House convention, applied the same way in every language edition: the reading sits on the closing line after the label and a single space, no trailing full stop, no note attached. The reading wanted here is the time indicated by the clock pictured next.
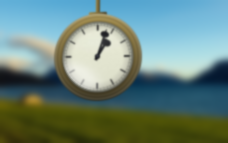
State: 1:03
